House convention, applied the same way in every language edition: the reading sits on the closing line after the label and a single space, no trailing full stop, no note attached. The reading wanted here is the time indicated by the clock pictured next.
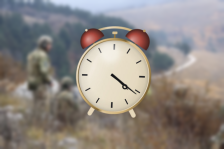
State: 4:21
